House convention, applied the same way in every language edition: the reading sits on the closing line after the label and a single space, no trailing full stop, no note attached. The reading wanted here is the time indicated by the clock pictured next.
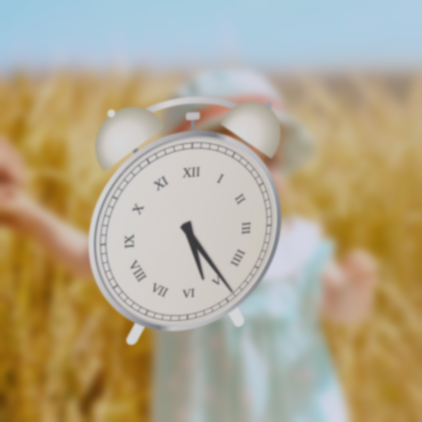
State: 5:24
